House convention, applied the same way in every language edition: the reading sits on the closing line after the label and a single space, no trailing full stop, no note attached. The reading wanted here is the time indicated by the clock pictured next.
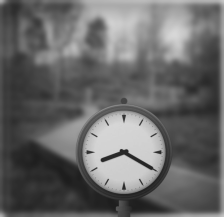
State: 8:20
